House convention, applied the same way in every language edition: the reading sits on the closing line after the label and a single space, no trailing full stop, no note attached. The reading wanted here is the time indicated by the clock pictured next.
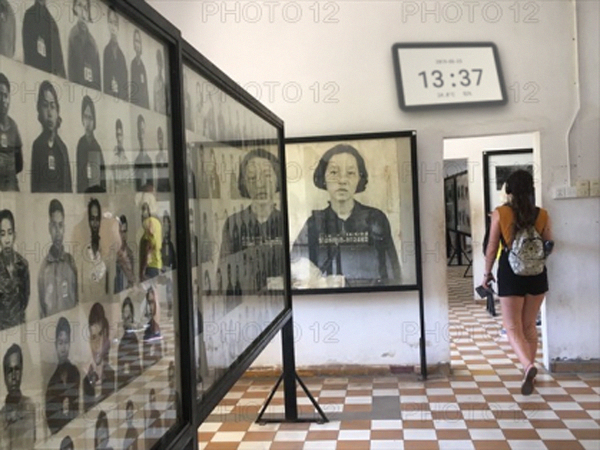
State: 13:37
